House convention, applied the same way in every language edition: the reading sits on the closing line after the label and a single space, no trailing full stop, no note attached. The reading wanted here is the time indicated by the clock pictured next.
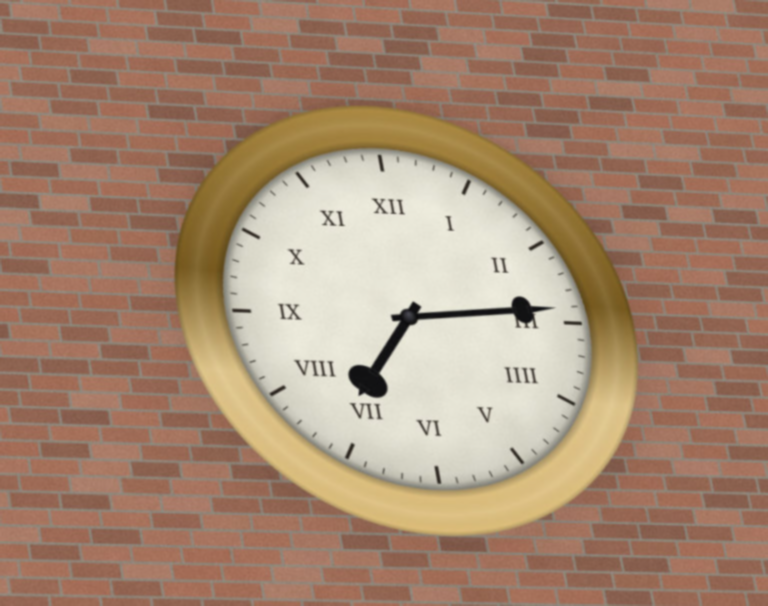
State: 7:14
